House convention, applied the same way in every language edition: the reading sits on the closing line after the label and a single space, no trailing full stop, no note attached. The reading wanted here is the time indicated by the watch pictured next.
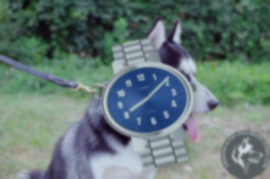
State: 8:09
